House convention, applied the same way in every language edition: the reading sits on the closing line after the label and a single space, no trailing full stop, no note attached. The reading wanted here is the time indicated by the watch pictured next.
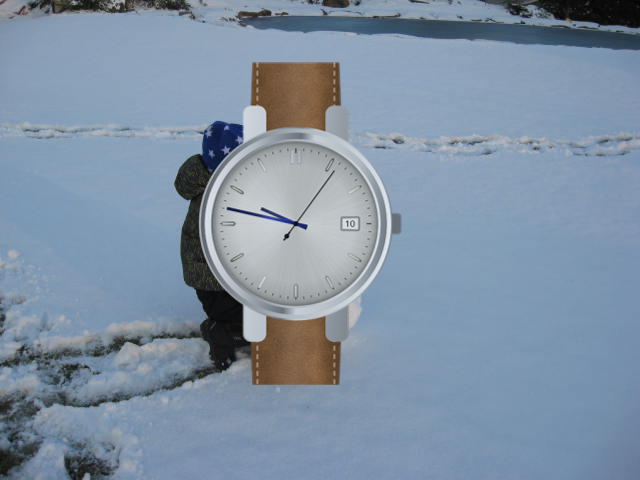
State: 9:47:06
